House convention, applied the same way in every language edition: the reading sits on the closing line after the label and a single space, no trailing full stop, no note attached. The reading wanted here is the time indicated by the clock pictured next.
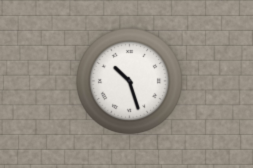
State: 10:27
